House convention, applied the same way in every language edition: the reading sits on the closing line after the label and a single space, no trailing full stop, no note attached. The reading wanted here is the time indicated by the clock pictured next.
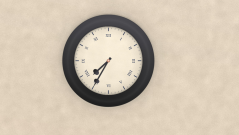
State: 7:35
